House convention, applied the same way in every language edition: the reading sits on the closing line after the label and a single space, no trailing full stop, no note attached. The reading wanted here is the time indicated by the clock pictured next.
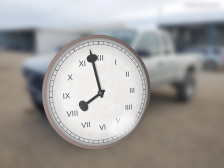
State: 7:58
